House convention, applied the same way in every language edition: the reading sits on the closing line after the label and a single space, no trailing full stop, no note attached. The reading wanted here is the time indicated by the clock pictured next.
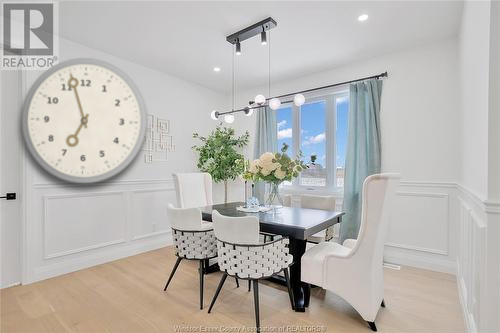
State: 6:57
